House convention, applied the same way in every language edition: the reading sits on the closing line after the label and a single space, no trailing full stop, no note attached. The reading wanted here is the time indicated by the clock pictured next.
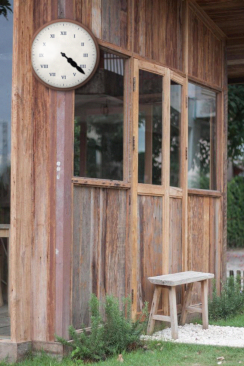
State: 4:22
